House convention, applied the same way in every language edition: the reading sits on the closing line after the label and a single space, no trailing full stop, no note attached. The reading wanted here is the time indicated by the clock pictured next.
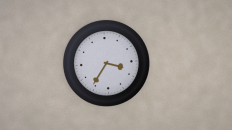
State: 3:36
